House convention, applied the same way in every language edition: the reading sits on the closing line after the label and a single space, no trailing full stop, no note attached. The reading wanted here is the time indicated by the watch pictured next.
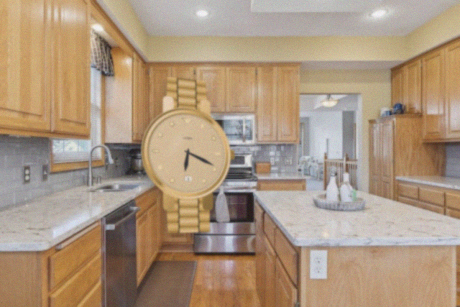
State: 6:19
